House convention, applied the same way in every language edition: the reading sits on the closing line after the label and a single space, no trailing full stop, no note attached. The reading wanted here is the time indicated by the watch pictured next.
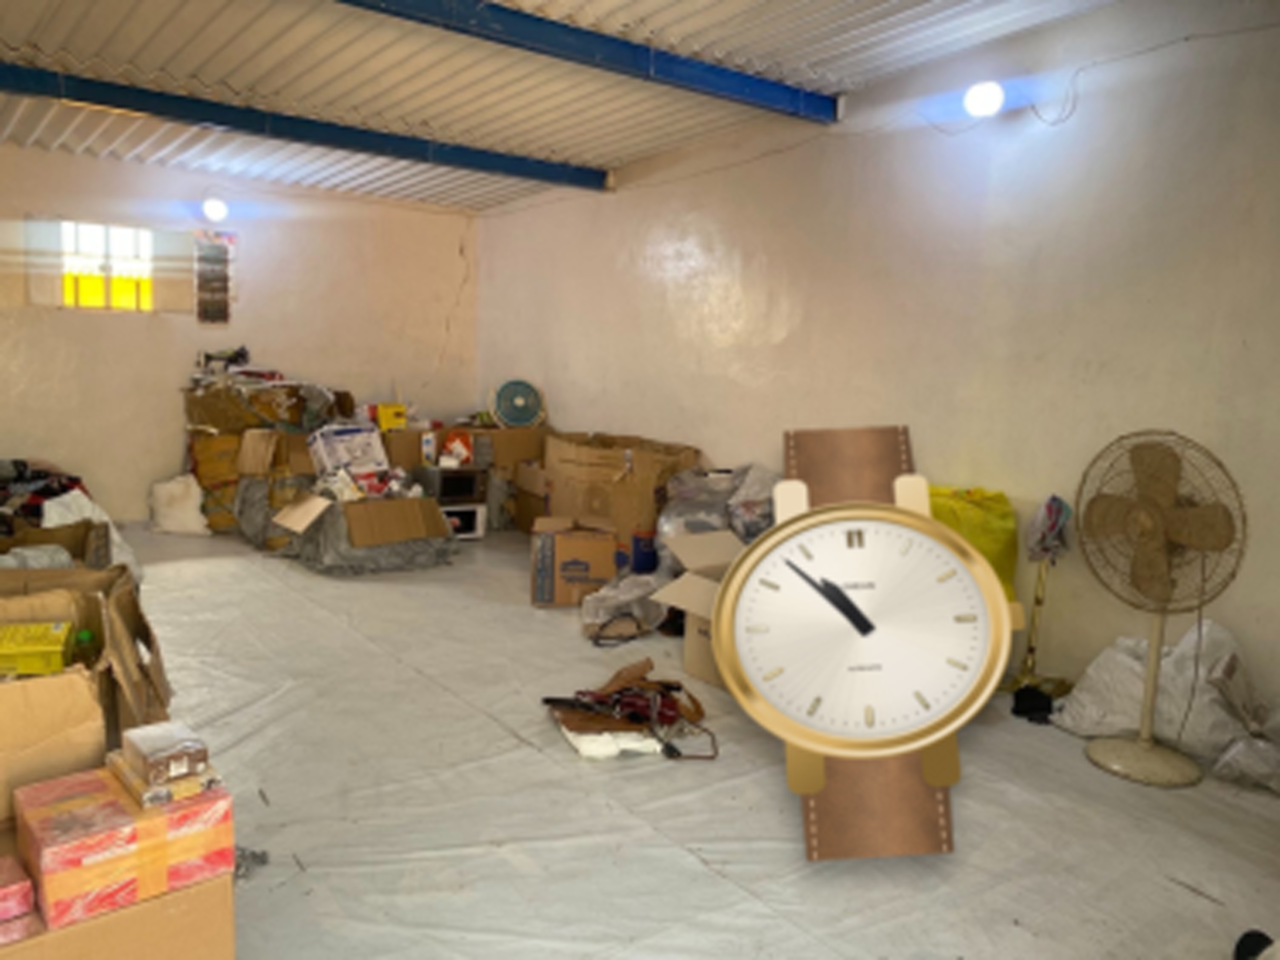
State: 10:53
